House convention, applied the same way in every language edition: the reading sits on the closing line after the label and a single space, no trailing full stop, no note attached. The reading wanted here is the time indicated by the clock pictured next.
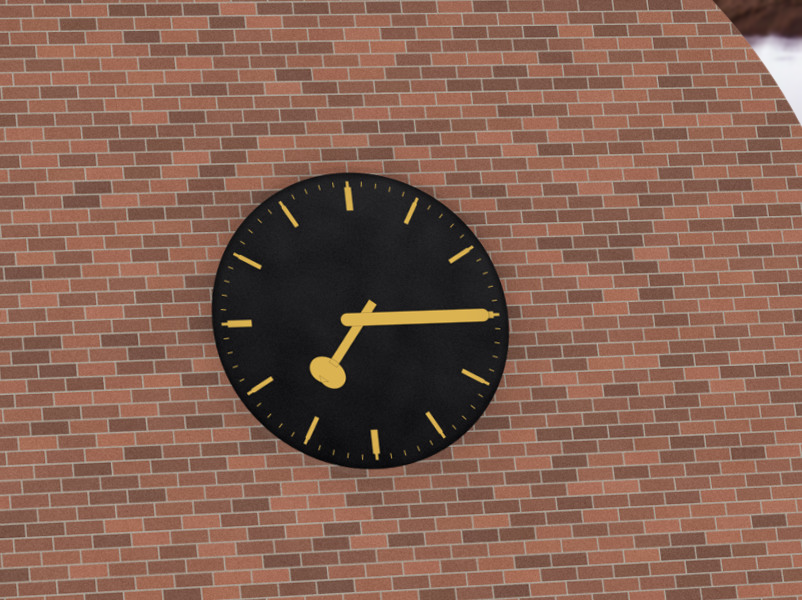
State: 7:15
